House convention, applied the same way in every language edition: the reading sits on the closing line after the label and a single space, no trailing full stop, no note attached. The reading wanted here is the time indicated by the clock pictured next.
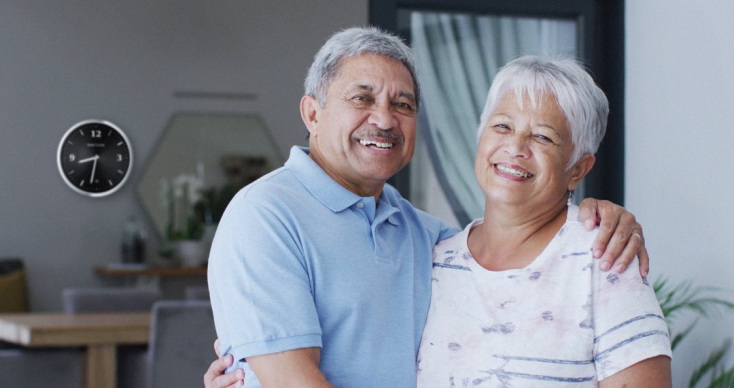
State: 8:32
